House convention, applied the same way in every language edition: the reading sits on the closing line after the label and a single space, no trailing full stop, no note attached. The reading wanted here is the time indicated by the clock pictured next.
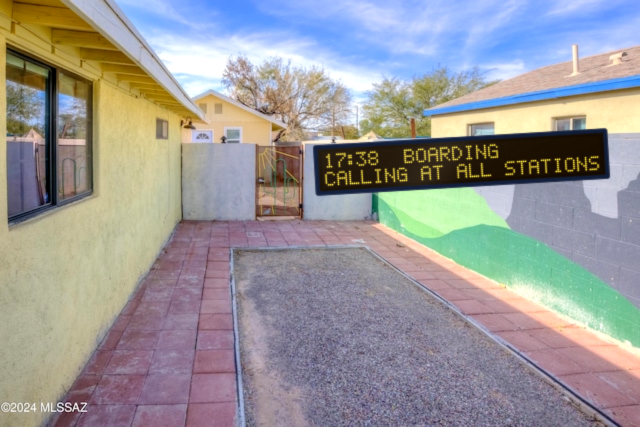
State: 17:38
